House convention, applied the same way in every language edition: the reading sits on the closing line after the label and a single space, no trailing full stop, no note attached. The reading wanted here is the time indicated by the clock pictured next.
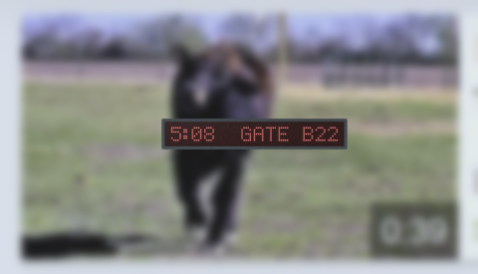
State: 5:08
